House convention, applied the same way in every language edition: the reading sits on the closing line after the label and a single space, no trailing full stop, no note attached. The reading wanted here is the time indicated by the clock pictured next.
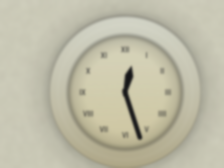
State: 12:27
